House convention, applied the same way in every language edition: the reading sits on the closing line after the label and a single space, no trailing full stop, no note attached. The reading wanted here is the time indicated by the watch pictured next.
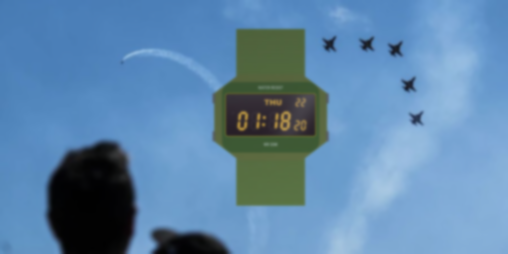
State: 1:18
